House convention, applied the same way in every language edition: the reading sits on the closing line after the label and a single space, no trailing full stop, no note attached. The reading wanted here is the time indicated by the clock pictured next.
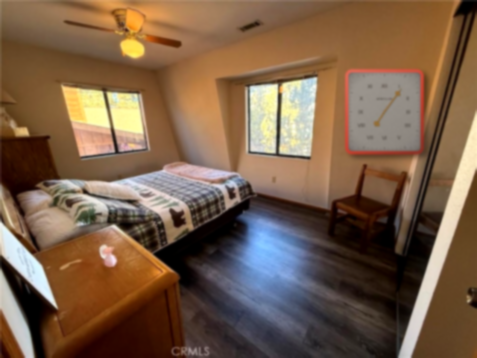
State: 7:06
